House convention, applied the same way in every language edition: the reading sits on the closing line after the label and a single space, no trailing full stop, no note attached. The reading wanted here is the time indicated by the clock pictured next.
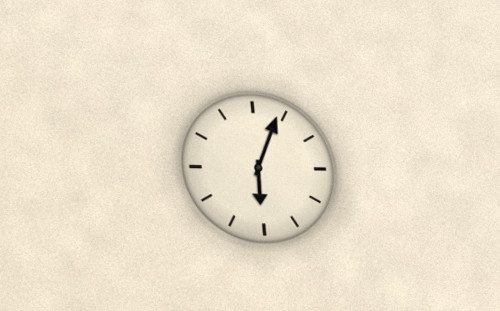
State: 6:04
